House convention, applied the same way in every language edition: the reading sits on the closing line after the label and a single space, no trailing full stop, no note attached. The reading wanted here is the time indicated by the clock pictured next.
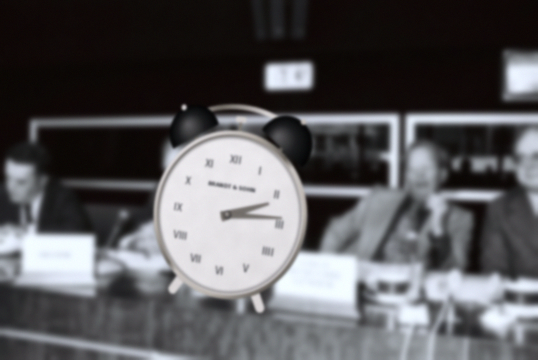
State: 2:14
